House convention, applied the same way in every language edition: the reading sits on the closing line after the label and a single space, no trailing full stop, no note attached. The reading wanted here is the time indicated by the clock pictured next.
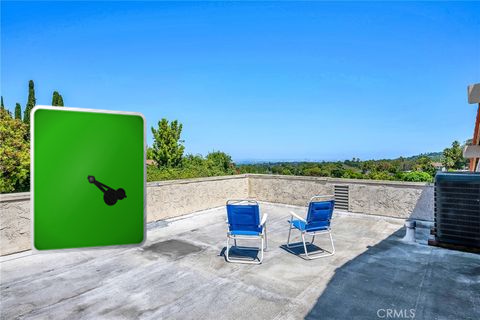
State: 4:19
